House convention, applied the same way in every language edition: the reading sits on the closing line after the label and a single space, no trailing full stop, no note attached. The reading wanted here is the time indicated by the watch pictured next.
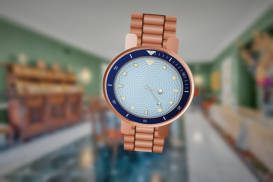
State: 3:24
